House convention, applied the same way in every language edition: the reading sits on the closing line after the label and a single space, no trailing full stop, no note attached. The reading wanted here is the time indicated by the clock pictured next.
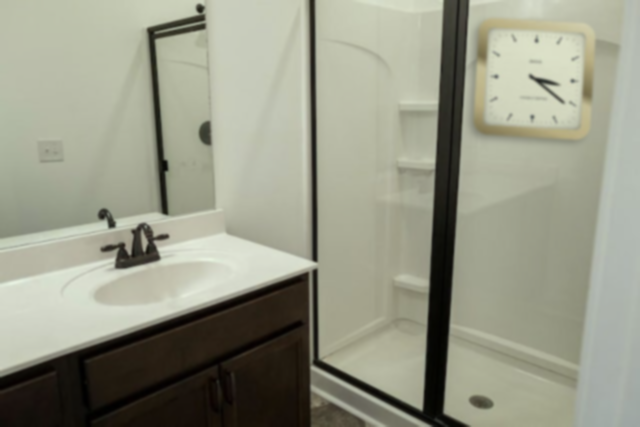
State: 3:21
